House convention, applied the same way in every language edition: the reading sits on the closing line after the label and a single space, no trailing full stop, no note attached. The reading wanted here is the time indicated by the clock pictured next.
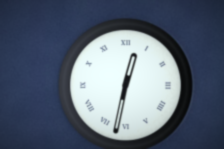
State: 12:32
